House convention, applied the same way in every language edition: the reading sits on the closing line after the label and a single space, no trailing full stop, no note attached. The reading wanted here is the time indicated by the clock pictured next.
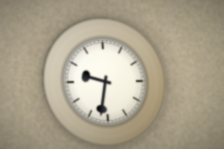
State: 9:32
